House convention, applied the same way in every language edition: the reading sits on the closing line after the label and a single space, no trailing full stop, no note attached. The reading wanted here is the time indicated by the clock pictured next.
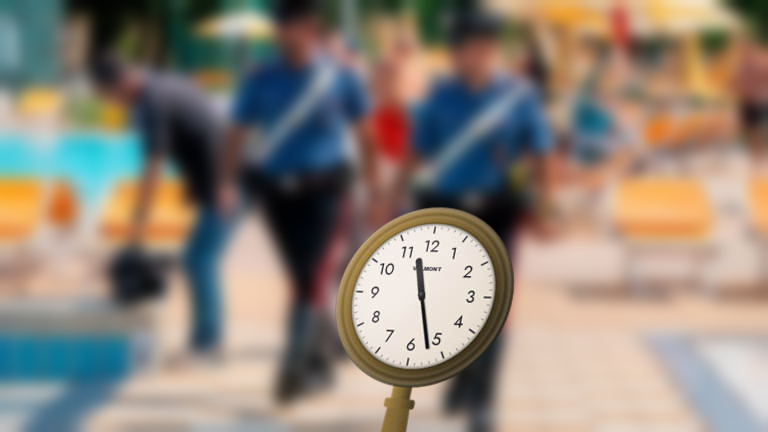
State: 11:27
